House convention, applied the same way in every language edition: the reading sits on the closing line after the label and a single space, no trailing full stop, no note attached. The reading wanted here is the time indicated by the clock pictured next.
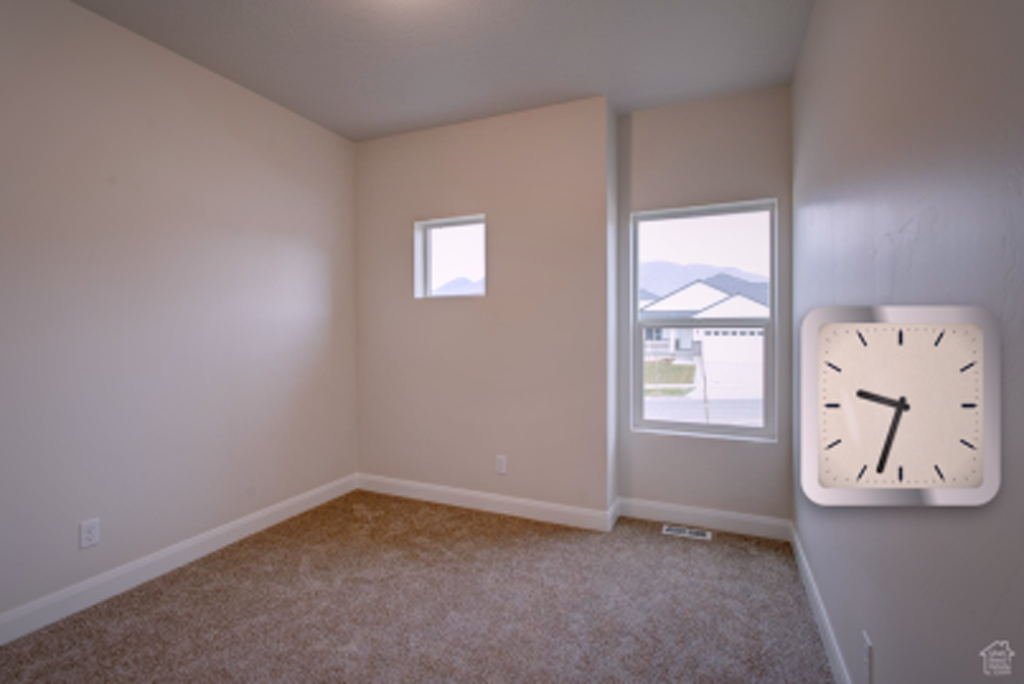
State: 9:33
